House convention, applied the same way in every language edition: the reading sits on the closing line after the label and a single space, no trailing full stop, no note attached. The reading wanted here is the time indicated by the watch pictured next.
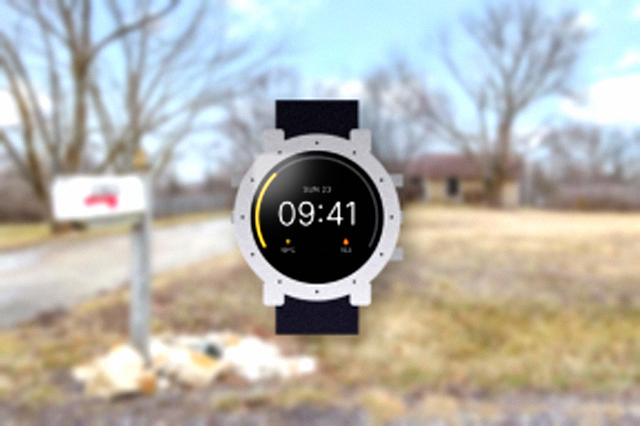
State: 9:41
